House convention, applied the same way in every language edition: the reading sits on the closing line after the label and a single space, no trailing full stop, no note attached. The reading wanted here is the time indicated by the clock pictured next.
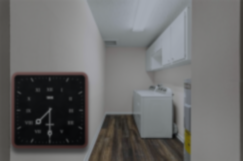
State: 7:30
